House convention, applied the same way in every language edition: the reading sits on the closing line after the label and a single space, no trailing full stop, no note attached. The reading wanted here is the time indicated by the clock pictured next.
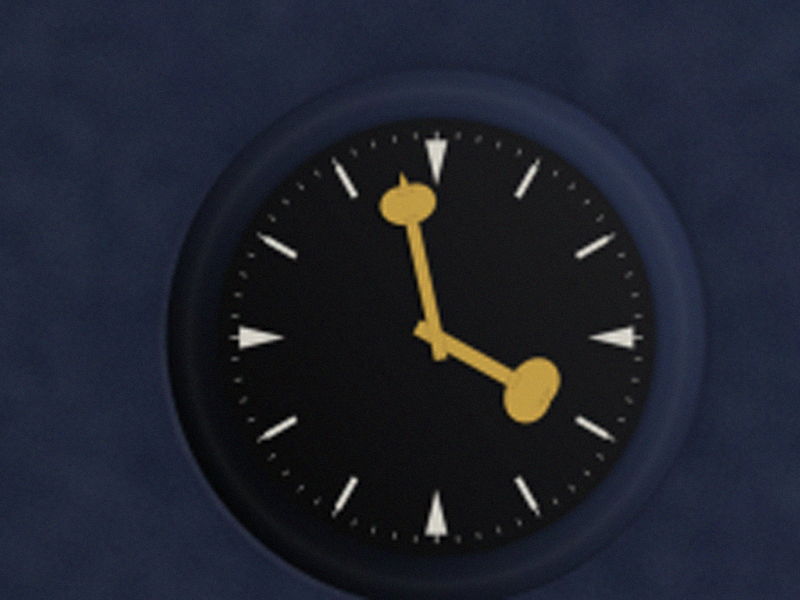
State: 3:58
